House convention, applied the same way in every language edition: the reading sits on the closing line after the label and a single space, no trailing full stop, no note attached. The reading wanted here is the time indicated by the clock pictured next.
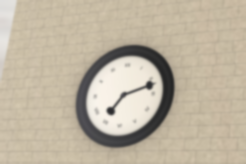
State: 7:12
